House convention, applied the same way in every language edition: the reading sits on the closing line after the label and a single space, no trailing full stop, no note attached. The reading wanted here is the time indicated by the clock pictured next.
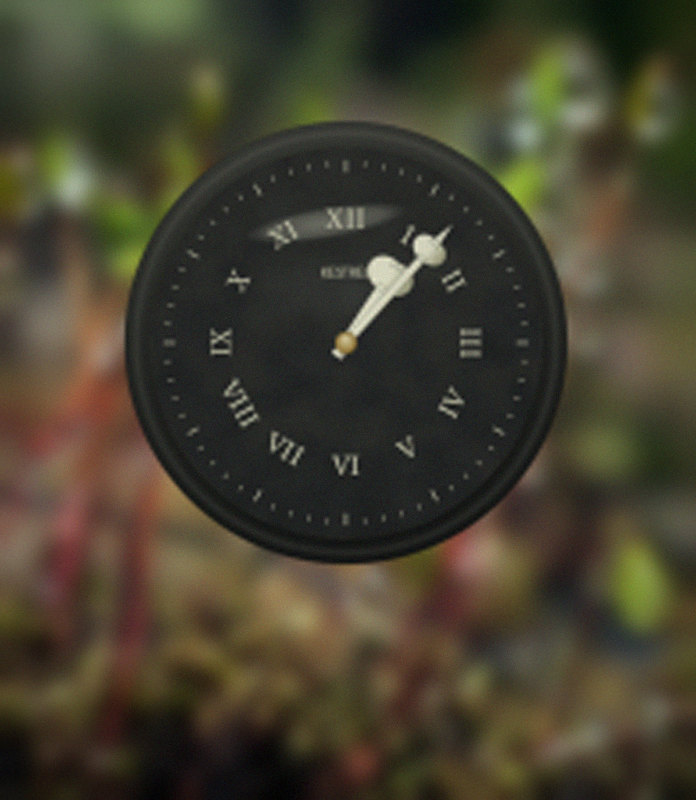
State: 1:07
